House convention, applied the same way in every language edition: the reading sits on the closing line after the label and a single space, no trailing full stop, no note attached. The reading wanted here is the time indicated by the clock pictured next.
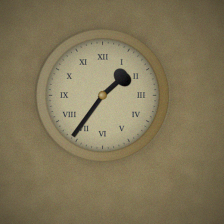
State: 1:36
